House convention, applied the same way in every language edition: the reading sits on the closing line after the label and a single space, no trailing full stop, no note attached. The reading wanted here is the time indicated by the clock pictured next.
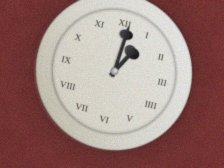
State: 1:01
